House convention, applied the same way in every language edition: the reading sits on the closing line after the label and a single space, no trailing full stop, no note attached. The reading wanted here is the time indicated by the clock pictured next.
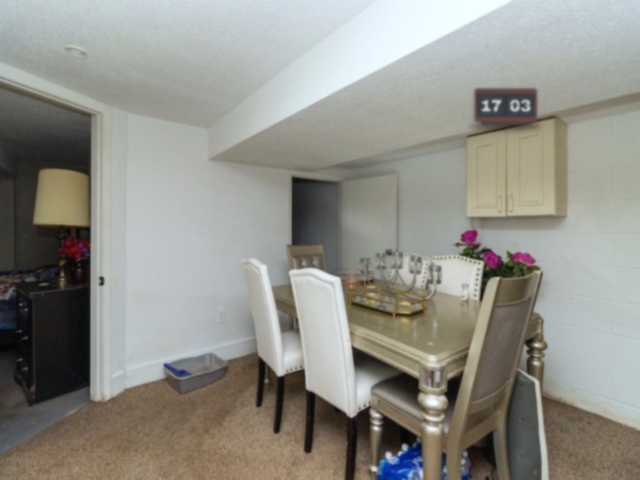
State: 17:03
